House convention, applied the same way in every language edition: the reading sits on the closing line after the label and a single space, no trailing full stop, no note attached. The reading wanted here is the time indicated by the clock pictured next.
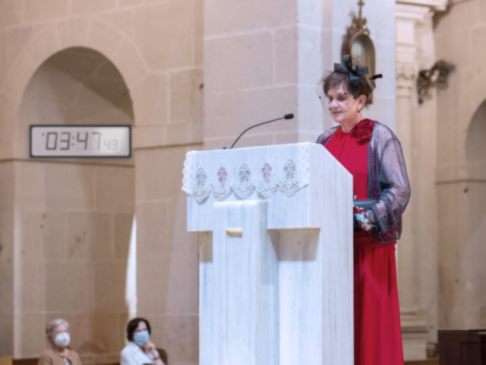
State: 3:47
